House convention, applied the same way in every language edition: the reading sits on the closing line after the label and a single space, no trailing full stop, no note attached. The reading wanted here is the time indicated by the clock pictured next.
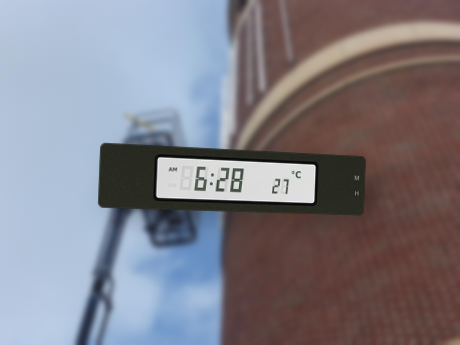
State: 6:28
